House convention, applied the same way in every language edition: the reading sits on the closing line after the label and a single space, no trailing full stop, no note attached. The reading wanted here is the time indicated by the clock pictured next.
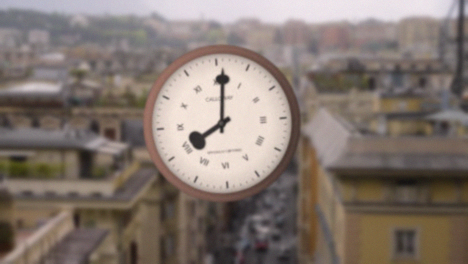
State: 8:01
